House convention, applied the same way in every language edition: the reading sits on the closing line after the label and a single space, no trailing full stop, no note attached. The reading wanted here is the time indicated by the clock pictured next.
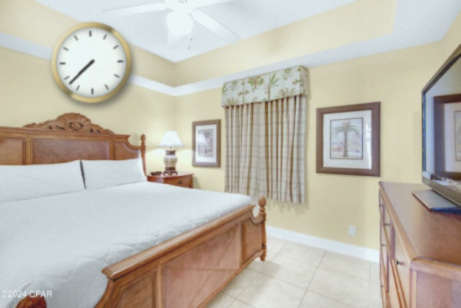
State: 7:38
